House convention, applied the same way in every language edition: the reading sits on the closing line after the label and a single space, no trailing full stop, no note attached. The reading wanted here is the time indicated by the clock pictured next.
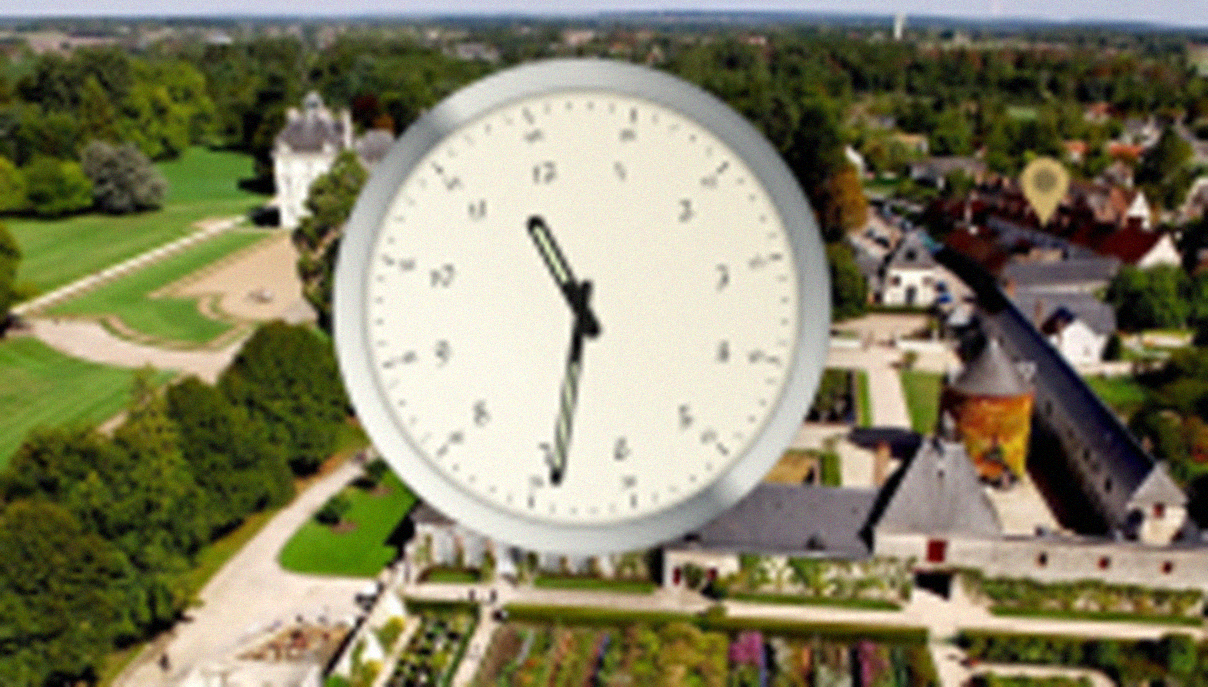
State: 11:34
